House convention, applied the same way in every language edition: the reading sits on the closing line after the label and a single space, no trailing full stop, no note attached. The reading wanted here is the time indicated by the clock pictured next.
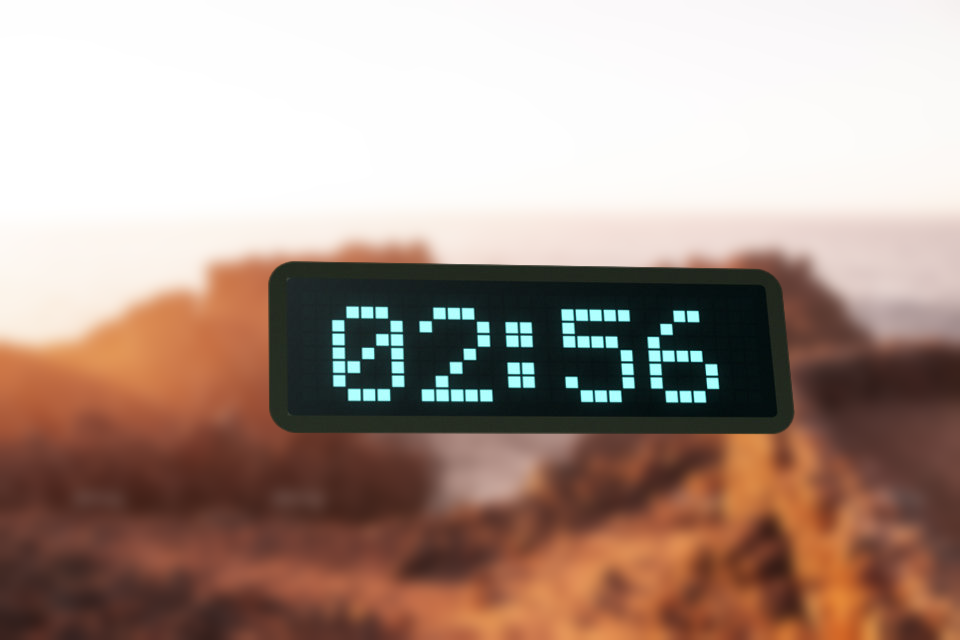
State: 2:56
